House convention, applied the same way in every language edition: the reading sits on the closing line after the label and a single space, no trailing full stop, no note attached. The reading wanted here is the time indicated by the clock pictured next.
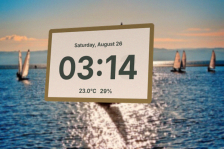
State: 3:14
